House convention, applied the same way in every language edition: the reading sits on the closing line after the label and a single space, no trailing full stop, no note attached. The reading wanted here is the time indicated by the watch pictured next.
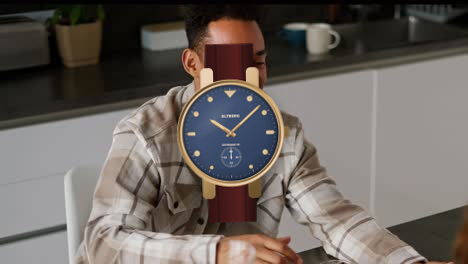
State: 10:08
